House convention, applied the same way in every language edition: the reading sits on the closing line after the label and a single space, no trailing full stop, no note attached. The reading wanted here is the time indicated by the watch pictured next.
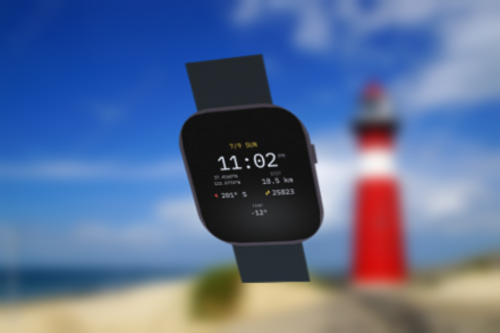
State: 11:02
